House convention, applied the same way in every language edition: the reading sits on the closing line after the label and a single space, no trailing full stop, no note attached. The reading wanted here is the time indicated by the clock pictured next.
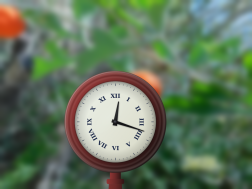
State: 12:18
